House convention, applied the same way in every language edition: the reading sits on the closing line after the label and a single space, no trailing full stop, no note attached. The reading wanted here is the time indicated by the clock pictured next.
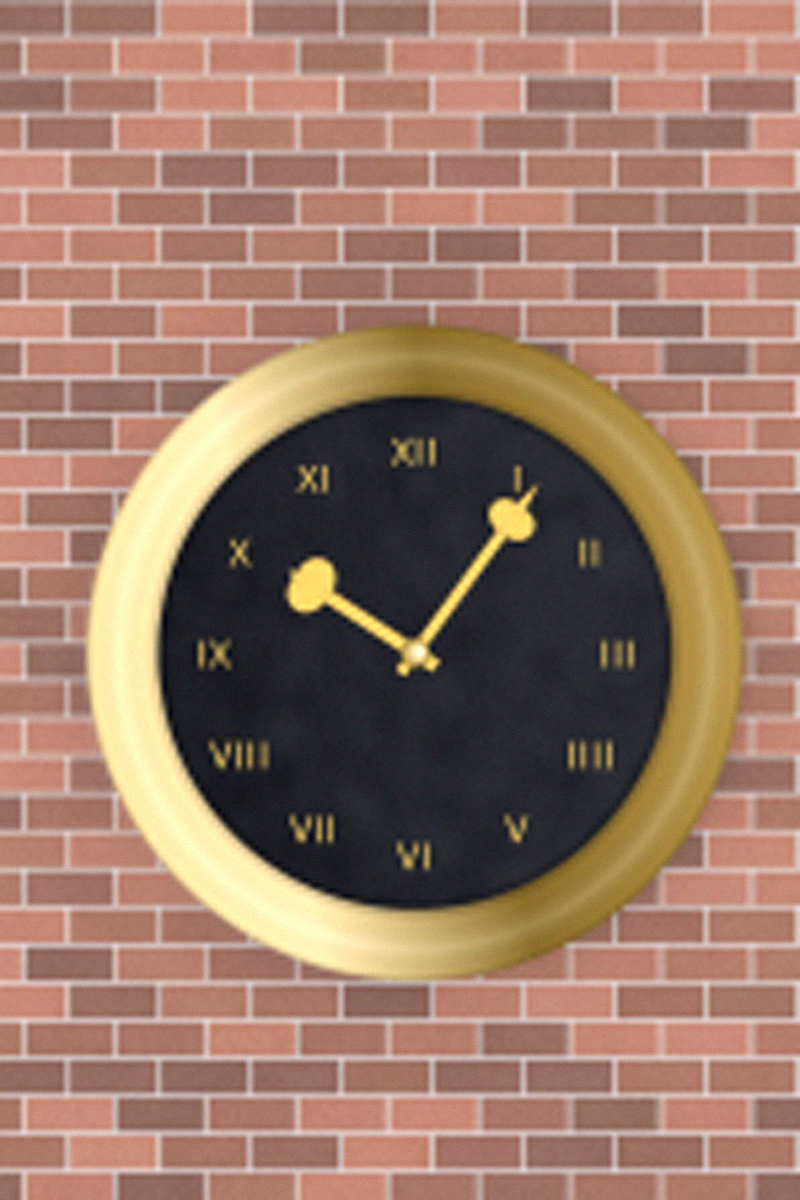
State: 10:06
